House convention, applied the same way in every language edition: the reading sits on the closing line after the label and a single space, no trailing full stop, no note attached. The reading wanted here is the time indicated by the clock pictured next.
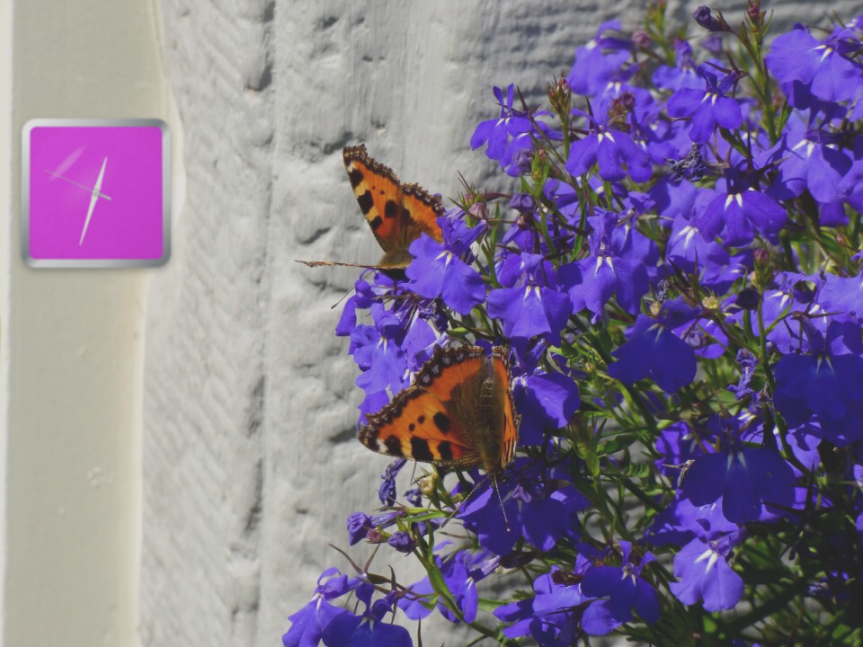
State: 12:32:49
